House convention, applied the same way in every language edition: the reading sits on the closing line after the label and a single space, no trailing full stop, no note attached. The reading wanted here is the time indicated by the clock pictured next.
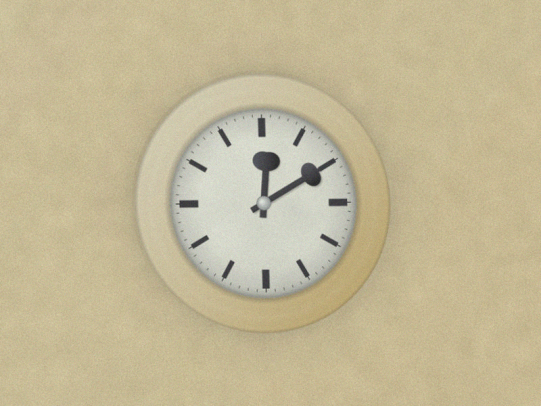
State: 12:10
